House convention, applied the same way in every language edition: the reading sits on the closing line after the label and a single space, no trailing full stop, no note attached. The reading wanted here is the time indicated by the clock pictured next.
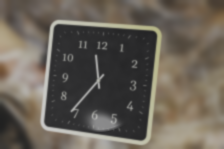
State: 11:36
